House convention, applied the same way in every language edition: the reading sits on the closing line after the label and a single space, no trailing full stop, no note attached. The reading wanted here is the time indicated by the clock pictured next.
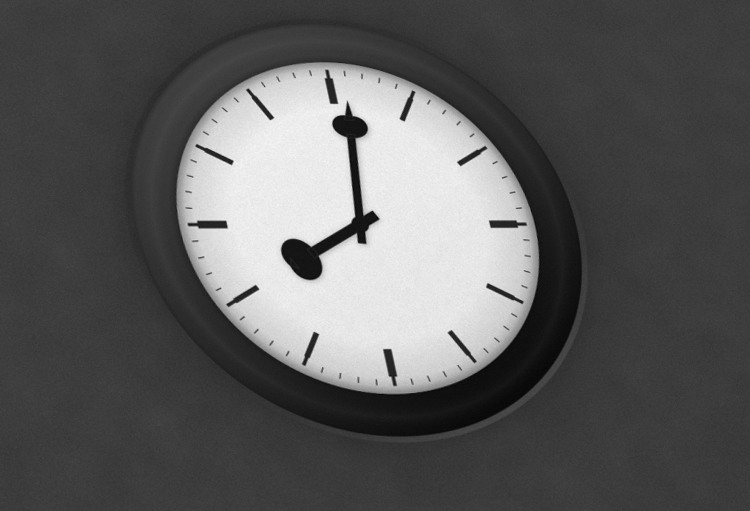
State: 8:01
